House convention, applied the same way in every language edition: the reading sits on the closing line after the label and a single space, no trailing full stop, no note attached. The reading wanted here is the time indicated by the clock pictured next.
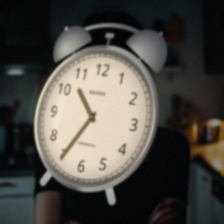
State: 10:35
